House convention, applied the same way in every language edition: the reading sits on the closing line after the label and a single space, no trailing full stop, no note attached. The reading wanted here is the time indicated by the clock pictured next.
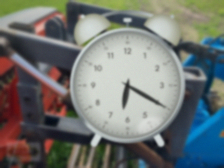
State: 6:20
